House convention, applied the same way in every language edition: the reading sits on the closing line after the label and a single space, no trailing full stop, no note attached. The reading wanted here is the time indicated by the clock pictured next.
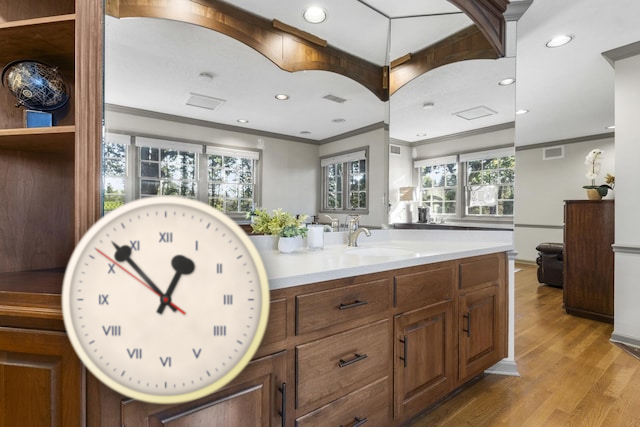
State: 12:52:51
